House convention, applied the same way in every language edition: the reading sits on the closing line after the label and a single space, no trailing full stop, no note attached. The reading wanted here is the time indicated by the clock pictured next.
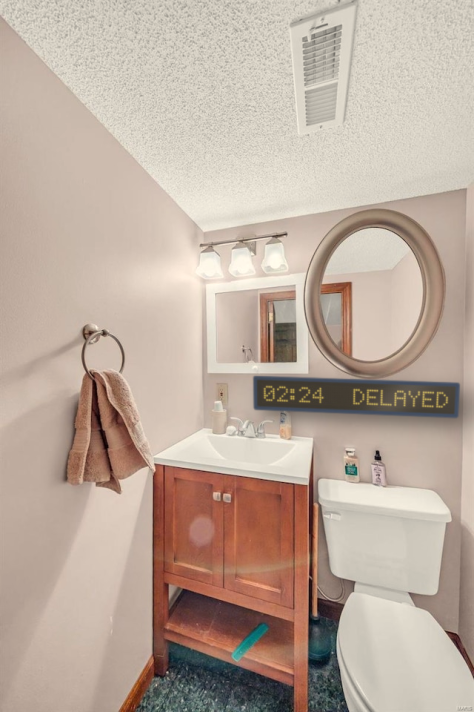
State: 2:24
